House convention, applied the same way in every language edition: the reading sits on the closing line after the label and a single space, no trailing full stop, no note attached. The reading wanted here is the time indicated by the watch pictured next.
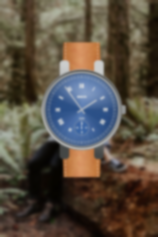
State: 1:54
